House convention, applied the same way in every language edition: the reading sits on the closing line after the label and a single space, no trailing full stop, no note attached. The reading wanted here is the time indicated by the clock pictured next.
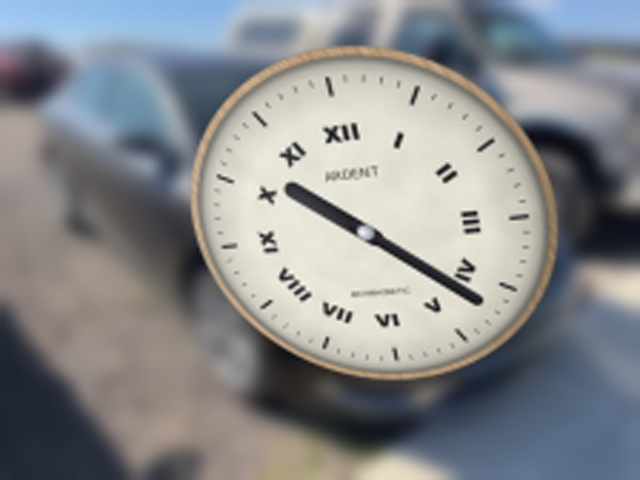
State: 10:22
